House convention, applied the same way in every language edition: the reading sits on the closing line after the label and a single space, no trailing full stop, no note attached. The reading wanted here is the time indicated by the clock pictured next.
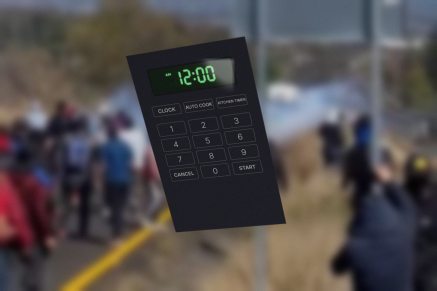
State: 12:00
